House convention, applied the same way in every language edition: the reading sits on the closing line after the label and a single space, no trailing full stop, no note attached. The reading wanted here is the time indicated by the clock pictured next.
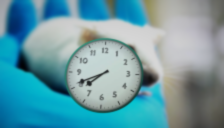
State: 7:41
